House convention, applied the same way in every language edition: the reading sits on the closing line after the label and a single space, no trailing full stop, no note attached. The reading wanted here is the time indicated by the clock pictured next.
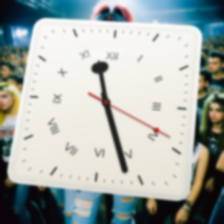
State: 11:26:19
